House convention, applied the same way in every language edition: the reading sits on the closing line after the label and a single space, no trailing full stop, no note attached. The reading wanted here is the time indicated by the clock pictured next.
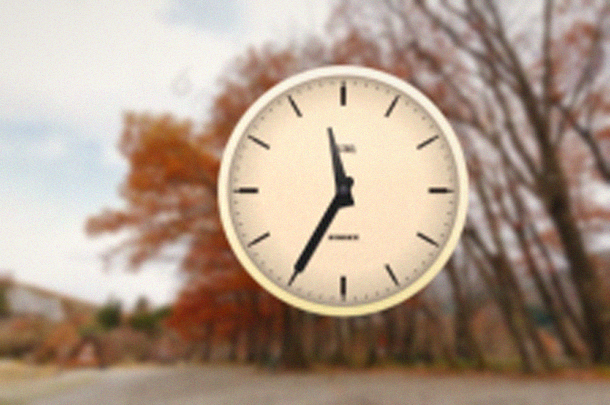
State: 11:35
